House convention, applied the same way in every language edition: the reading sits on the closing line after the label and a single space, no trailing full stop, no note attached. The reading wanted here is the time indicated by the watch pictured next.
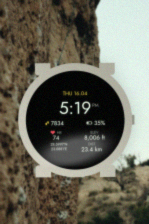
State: 5:19
